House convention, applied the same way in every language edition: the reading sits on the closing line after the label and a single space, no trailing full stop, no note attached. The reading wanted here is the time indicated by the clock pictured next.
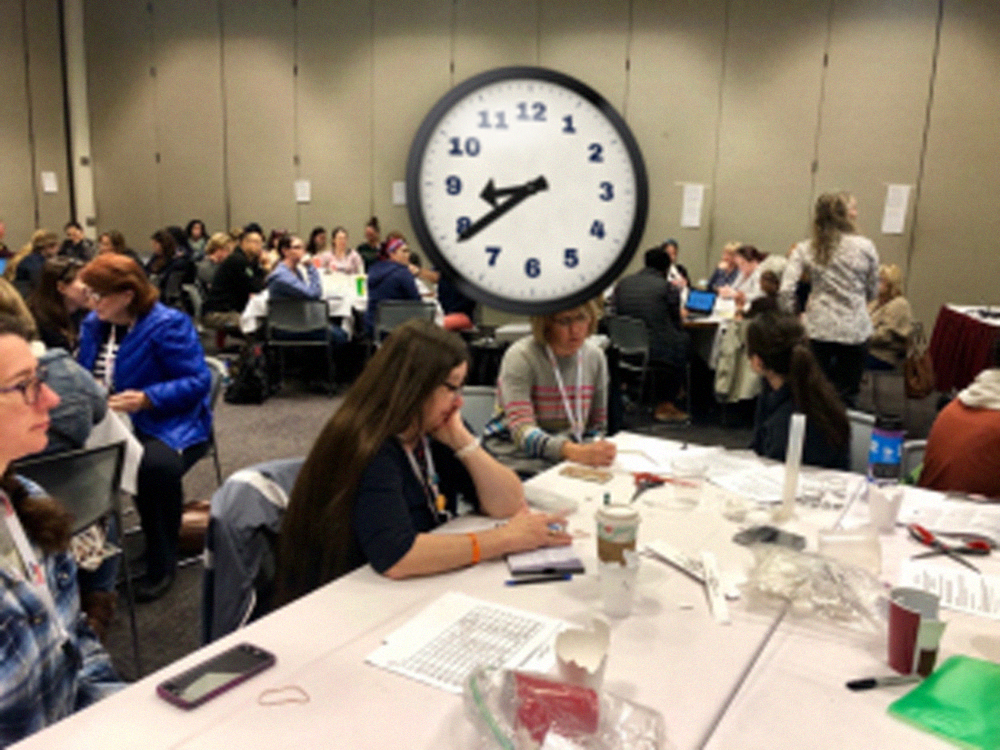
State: 8:39
